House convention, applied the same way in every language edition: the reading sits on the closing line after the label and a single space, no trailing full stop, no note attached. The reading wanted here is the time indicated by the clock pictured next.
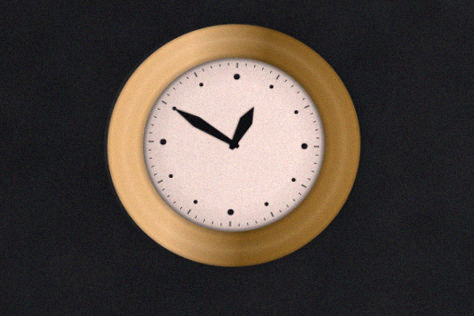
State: 12:50
